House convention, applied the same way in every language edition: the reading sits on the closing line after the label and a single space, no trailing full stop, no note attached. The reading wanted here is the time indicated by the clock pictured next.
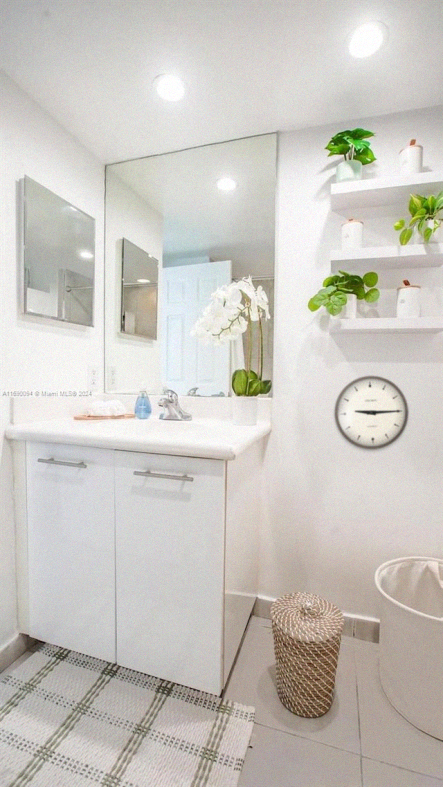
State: 9:15
